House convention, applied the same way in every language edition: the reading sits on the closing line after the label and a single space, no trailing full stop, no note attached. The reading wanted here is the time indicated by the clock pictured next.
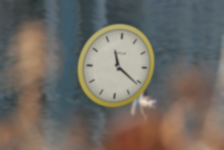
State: 11:21
